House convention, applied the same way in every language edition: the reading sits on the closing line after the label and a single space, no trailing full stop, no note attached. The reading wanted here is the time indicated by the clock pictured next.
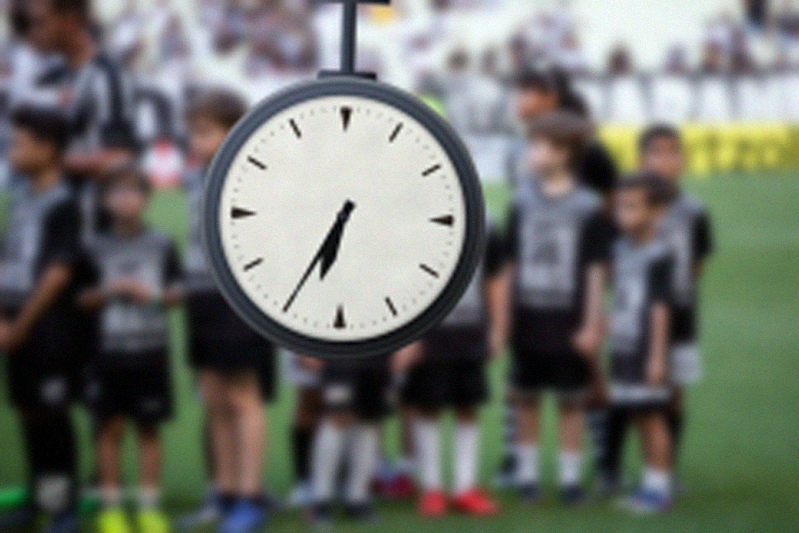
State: 6:35
